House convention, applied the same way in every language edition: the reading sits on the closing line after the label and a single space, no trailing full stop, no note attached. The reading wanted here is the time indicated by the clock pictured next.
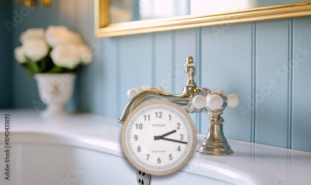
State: 2:17
